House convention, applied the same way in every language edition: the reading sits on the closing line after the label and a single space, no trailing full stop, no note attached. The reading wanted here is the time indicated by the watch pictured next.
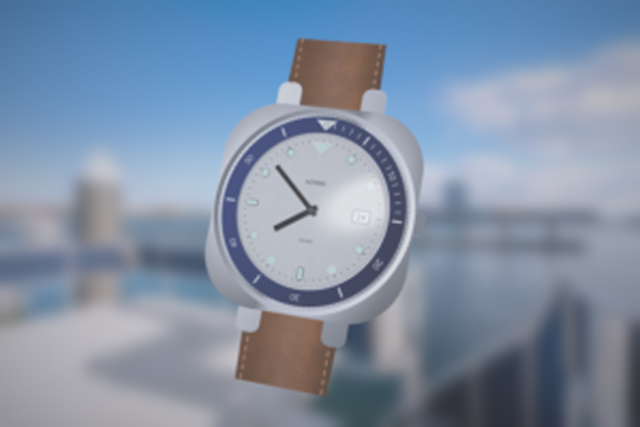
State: 7:52
